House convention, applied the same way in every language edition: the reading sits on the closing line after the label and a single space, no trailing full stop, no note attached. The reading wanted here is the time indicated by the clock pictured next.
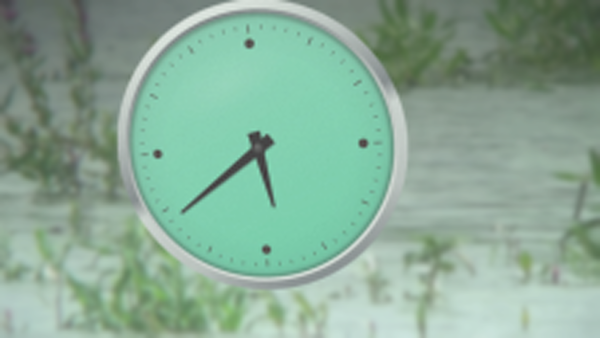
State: 5:39
